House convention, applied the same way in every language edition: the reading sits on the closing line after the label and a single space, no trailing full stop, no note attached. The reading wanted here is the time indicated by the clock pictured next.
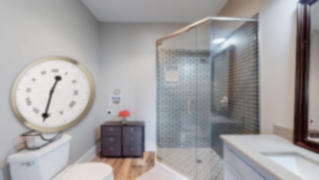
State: 12:31
